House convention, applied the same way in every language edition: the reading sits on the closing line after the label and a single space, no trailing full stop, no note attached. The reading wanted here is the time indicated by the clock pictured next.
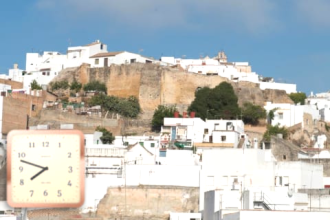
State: 7:48
